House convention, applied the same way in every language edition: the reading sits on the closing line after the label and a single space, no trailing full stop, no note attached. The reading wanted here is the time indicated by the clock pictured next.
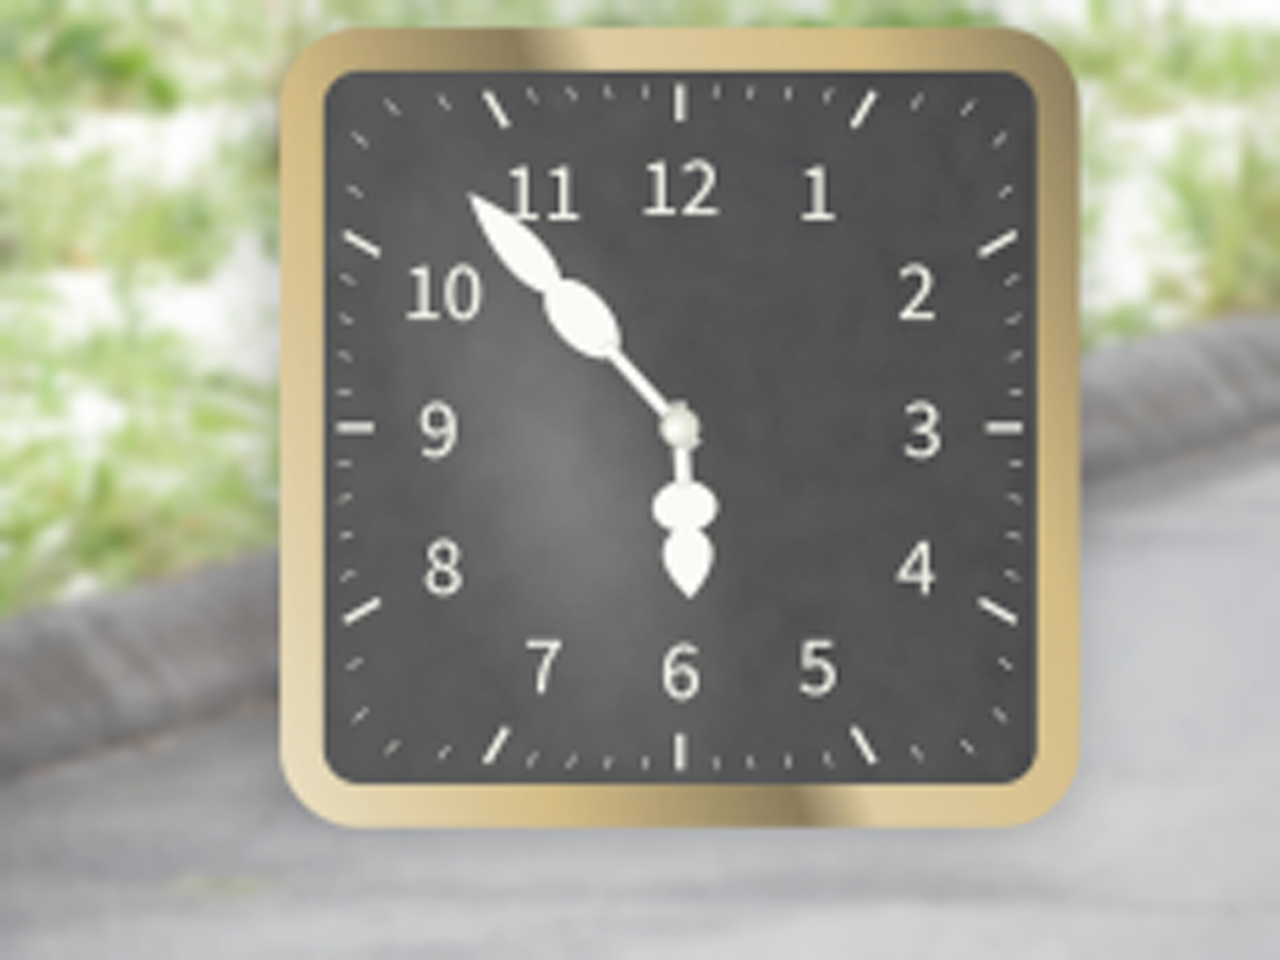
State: 5:53
